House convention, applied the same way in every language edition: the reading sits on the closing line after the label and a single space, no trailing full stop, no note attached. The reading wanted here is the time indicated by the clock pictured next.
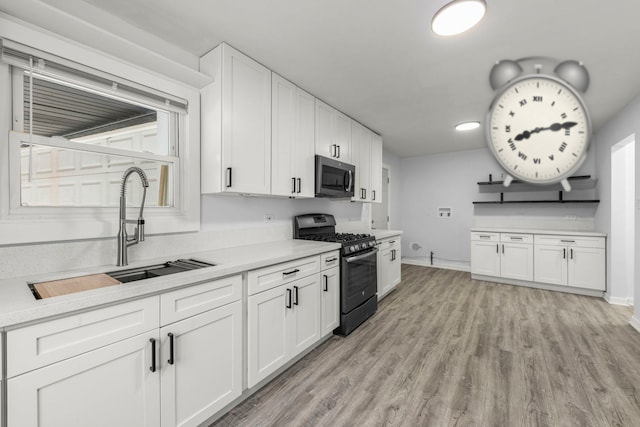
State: 8:13
